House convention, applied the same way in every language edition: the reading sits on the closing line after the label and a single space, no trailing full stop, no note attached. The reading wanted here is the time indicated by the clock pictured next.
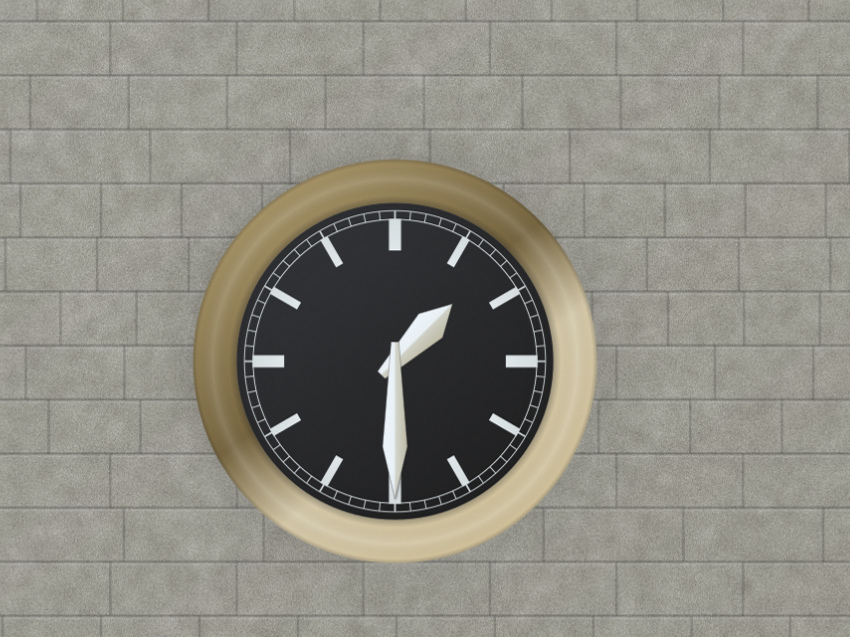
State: 1:30
